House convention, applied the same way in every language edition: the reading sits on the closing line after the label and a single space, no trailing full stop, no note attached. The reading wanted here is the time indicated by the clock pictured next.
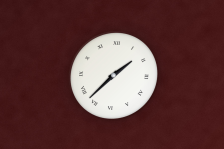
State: 1:37
